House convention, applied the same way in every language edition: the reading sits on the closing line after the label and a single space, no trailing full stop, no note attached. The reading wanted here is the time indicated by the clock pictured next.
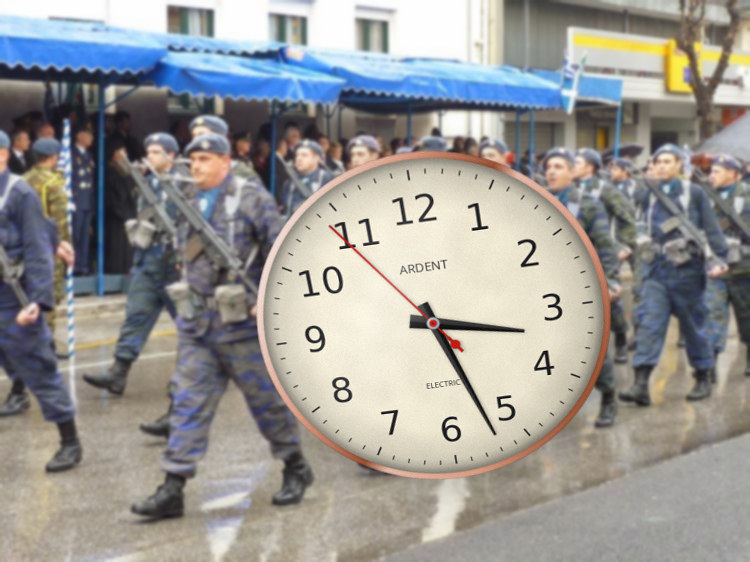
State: 3:26:54
